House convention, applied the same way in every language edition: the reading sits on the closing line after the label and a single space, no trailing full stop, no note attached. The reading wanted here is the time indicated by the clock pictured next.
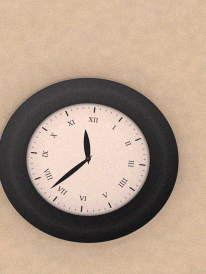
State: 11:37
